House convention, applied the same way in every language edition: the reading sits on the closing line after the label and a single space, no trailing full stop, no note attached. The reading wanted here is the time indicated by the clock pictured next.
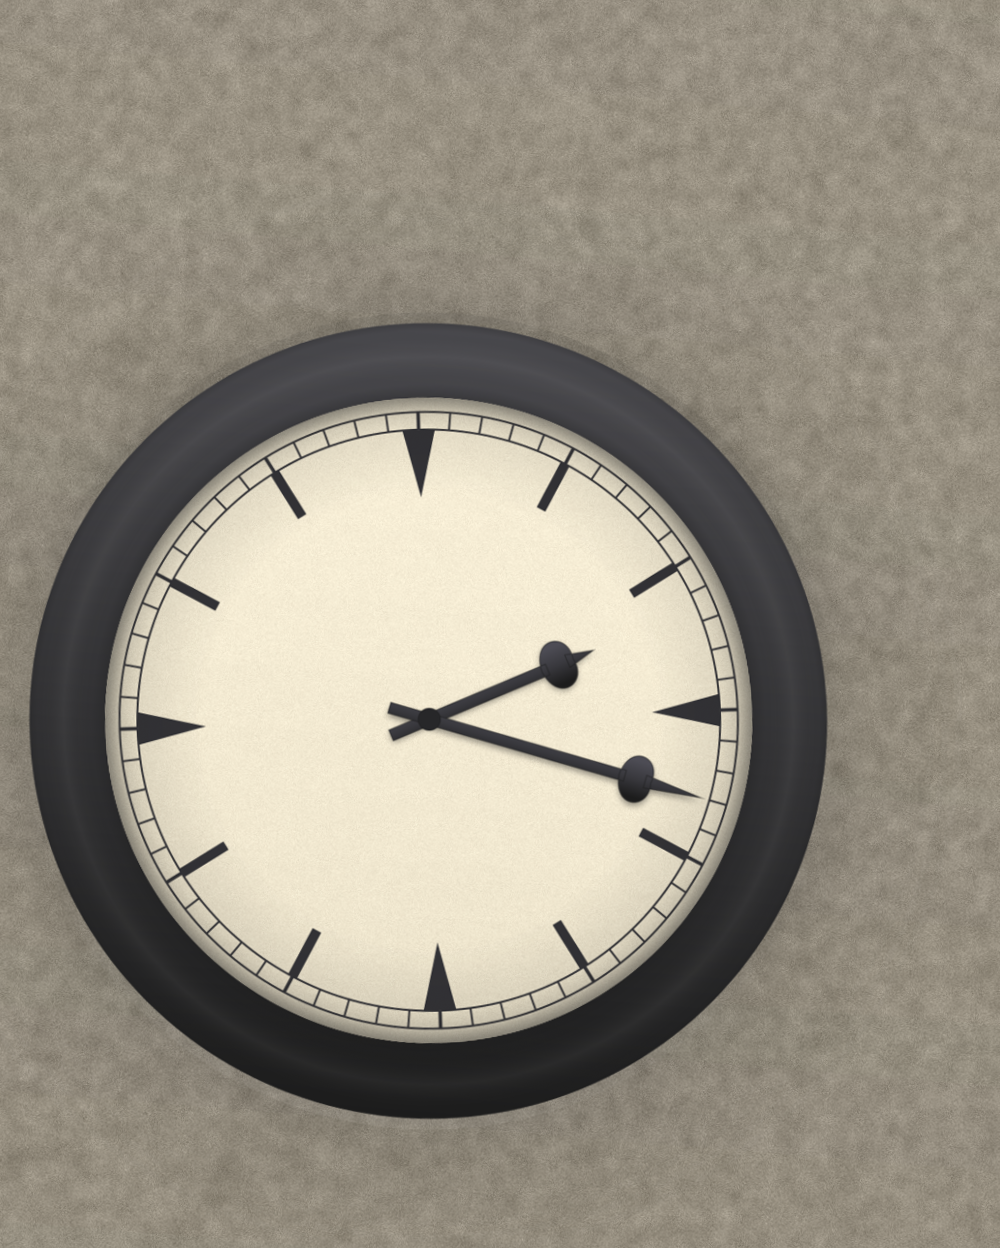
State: 2:18
